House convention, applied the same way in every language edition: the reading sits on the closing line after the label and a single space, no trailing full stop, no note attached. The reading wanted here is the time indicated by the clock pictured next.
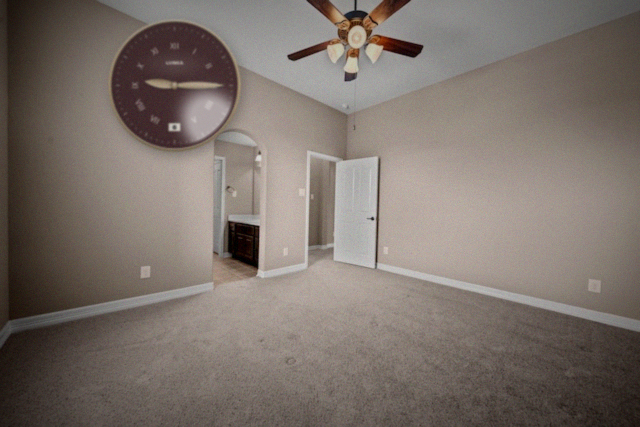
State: 9:15
